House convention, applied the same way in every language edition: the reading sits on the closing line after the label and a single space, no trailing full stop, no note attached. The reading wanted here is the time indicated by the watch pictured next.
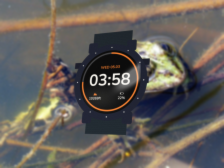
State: 3:58
